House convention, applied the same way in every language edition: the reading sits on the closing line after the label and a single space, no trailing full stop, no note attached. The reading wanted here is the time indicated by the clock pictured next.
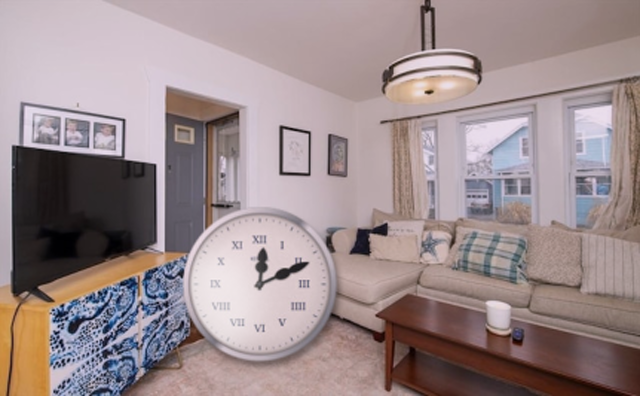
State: 12:11
